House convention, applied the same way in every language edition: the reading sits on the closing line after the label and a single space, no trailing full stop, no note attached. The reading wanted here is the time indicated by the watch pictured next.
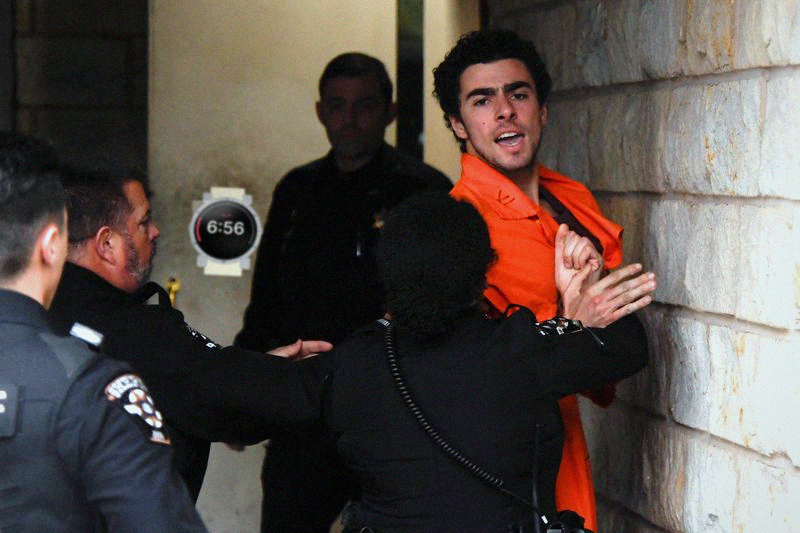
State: 6:56
